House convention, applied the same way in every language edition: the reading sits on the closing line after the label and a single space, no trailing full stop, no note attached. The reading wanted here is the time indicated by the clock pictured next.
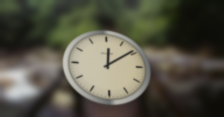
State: 12:09
